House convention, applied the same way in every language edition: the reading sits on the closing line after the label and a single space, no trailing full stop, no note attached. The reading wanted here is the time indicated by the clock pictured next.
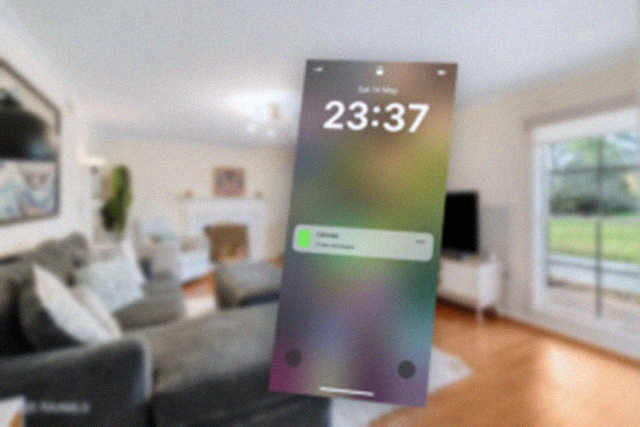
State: 23:37
